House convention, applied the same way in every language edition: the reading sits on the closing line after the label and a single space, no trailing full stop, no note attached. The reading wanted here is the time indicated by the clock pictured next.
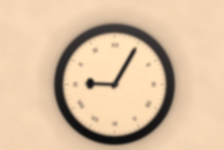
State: 9:05
